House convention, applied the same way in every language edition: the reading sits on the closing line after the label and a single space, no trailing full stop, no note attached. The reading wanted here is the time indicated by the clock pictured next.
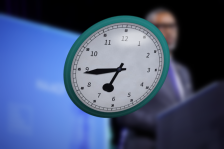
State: 6:44
